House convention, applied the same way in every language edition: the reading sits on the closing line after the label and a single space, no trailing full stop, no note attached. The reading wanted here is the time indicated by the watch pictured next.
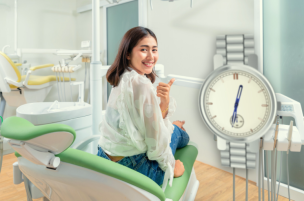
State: 12:32
